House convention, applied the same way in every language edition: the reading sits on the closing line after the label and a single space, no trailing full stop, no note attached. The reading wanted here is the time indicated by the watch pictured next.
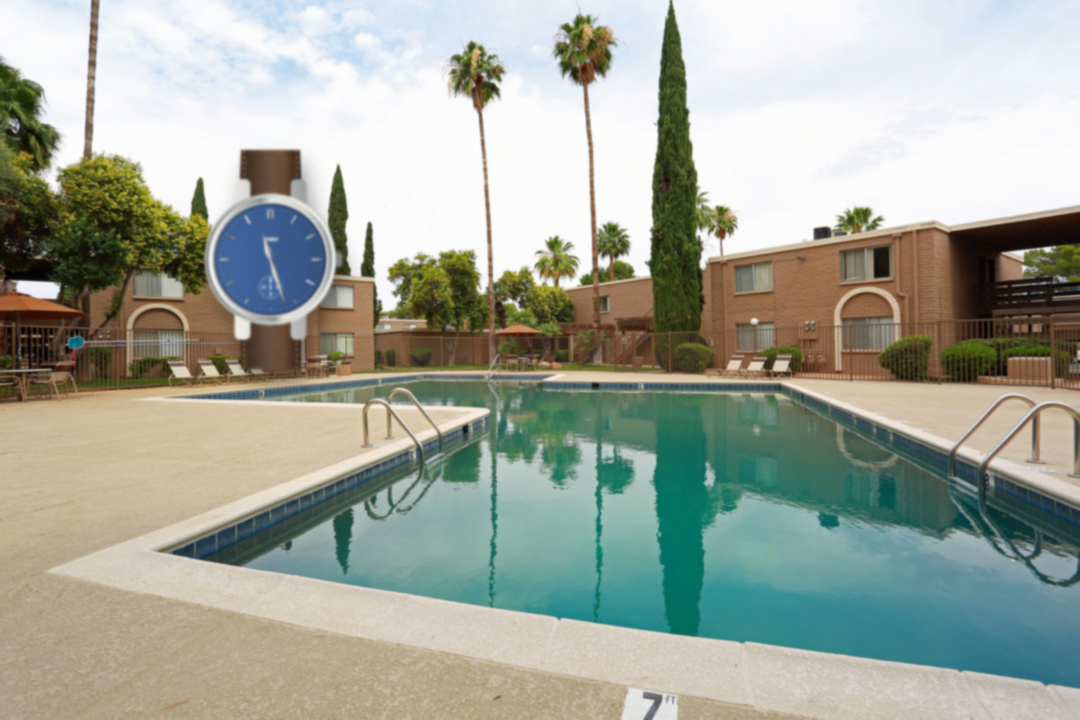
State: 11:27
